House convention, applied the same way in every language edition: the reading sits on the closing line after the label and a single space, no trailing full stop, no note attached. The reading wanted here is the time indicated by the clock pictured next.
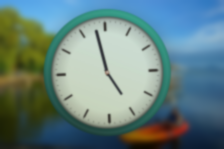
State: 4:58
